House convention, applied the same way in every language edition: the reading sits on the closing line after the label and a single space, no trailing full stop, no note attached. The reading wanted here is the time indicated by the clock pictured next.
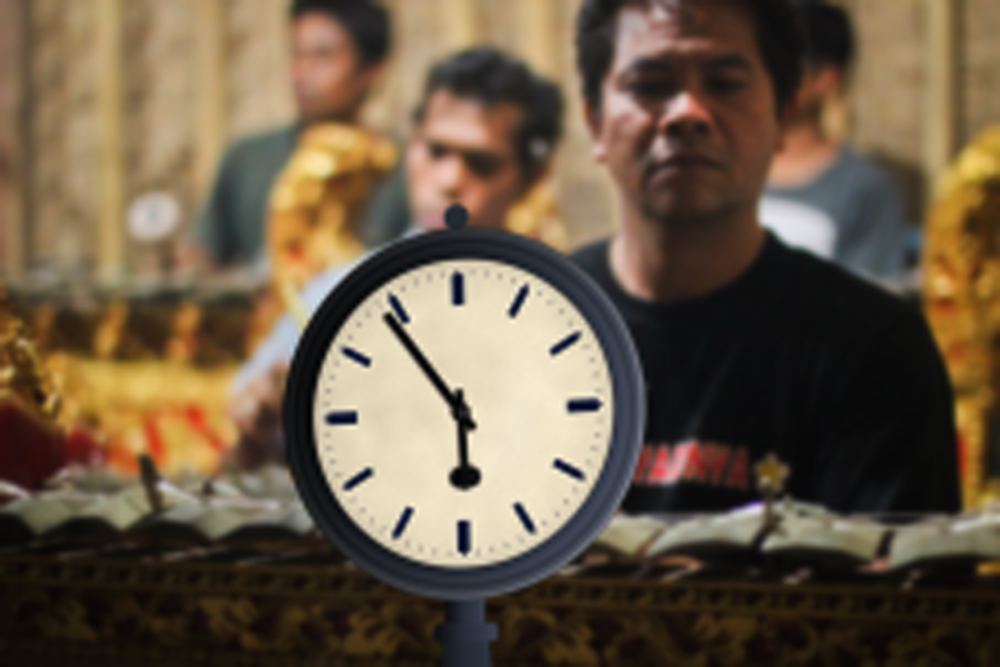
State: 5:54
